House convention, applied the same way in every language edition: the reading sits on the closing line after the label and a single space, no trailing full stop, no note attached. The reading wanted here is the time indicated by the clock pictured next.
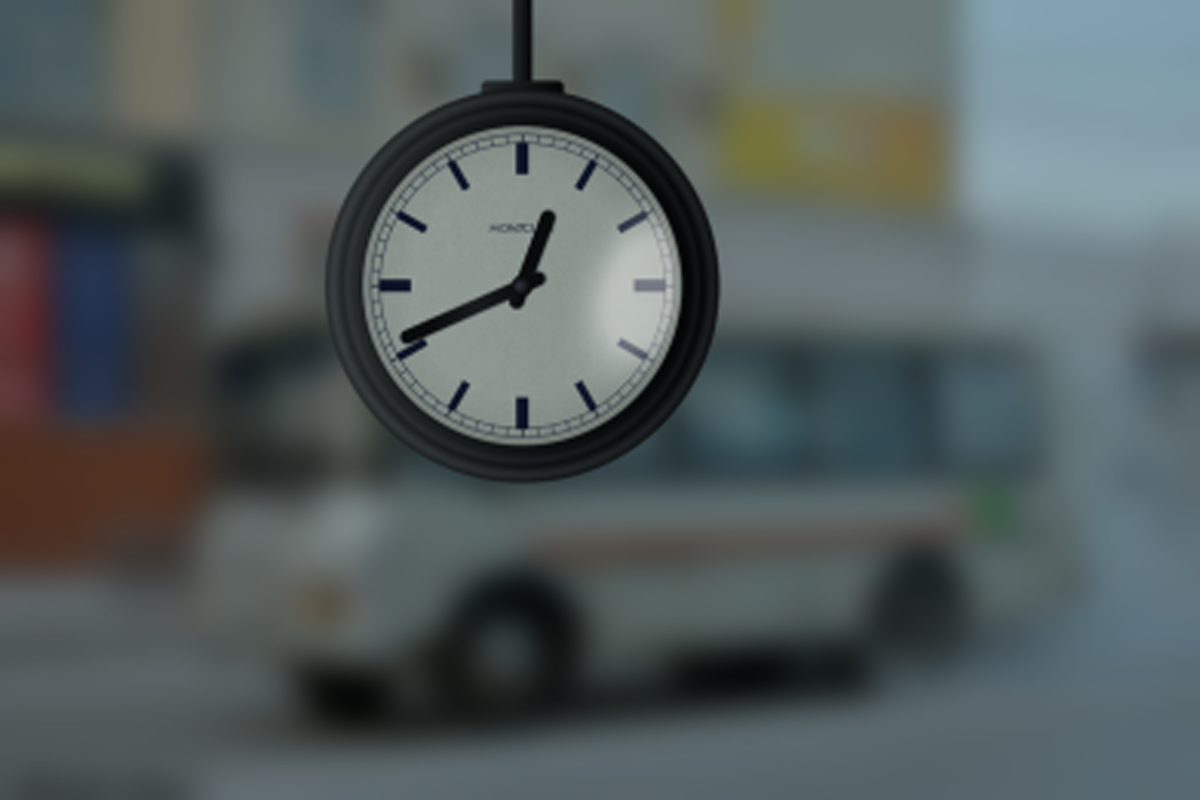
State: 12:41
